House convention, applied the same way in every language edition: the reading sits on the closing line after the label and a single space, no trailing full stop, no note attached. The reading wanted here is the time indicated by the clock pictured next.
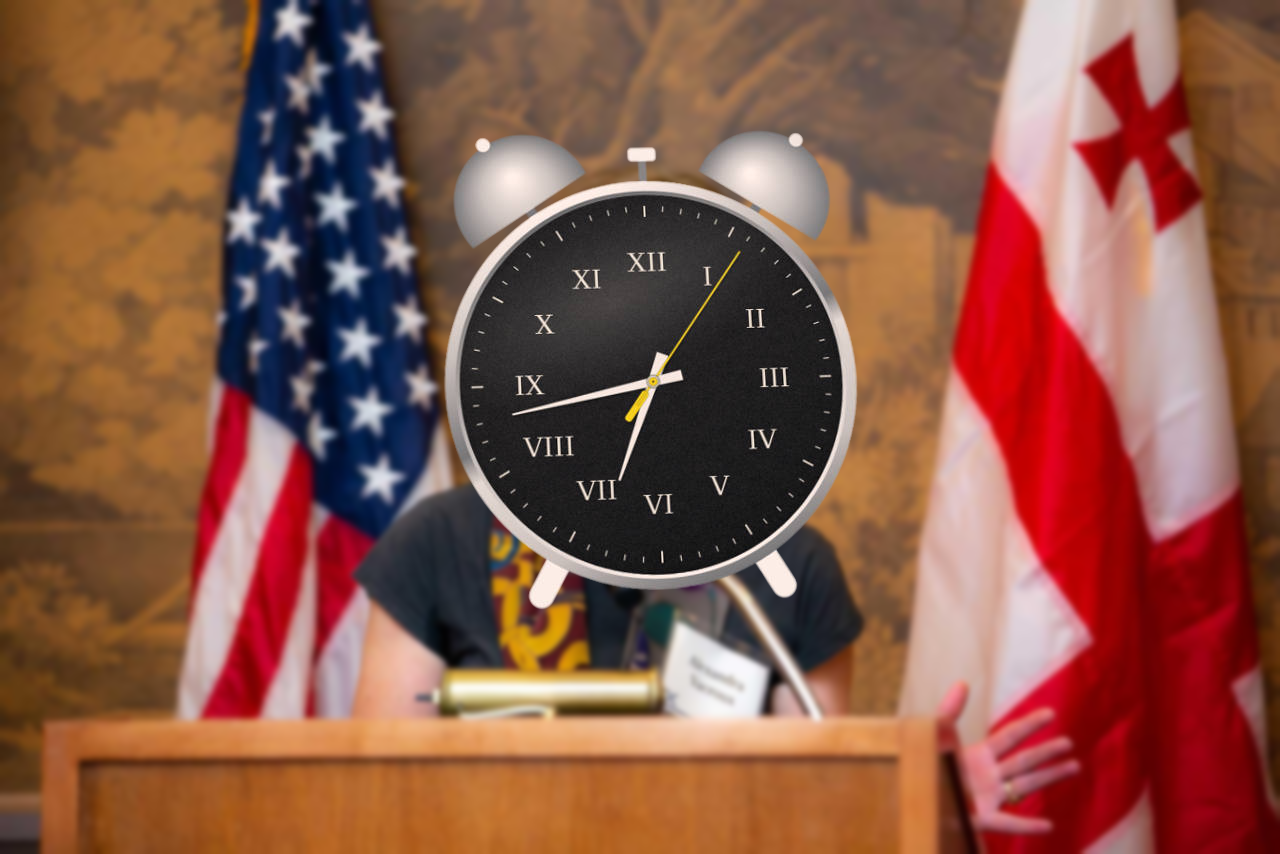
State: 6:43:06
